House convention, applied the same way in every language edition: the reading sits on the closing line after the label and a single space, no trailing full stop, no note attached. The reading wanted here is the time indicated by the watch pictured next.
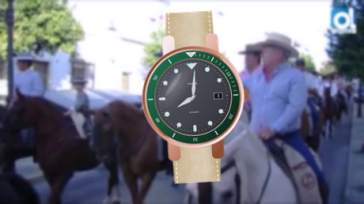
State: 8:01
